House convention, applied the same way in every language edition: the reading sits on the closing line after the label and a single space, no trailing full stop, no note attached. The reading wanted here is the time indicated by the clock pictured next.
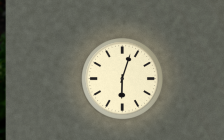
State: 6:03
